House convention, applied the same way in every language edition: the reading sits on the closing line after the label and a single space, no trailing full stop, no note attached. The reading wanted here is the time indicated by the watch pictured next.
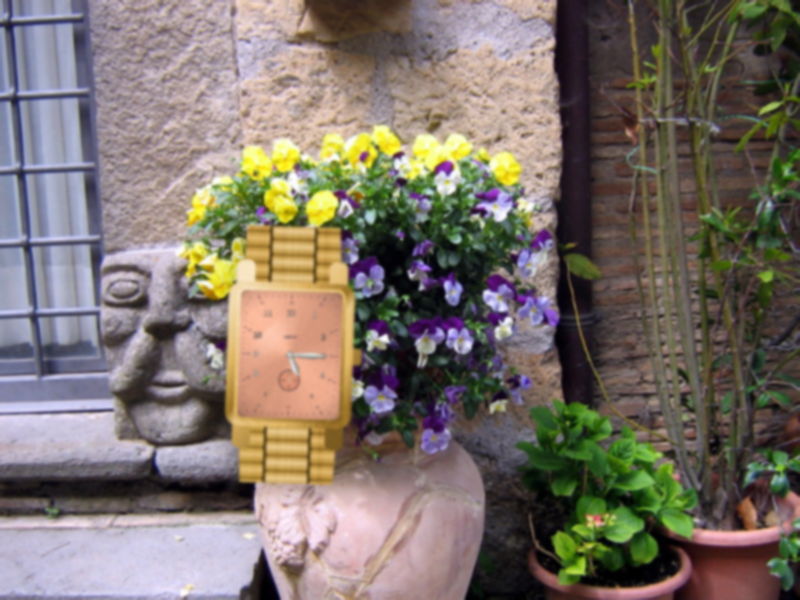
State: 5:15
